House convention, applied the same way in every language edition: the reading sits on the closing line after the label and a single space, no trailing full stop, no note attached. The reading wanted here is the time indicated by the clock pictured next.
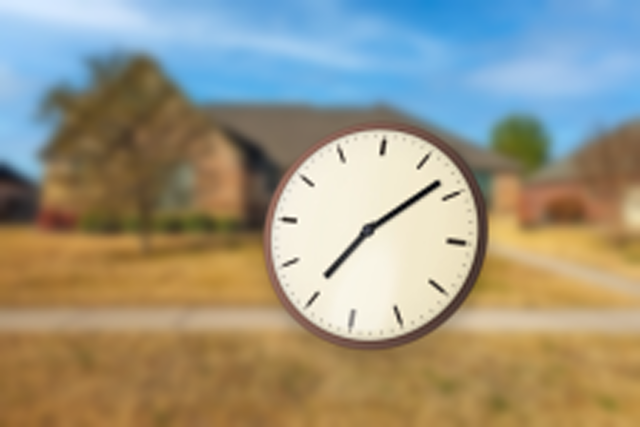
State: 7:08
